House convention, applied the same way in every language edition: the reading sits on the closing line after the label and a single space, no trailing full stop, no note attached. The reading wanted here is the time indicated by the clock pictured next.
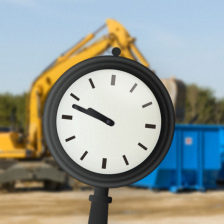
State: 9:48
